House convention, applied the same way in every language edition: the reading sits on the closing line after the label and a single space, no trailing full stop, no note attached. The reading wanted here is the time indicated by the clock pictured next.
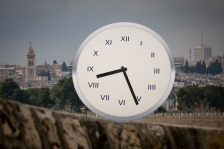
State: 8:26
